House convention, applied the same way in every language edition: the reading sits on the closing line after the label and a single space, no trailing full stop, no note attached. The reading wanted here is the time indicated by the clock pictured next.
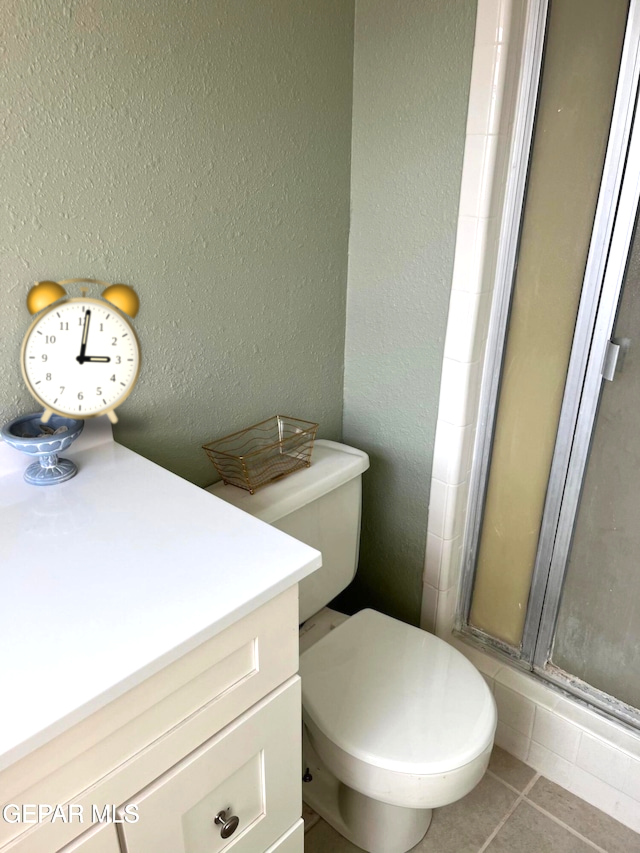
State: 3:01
